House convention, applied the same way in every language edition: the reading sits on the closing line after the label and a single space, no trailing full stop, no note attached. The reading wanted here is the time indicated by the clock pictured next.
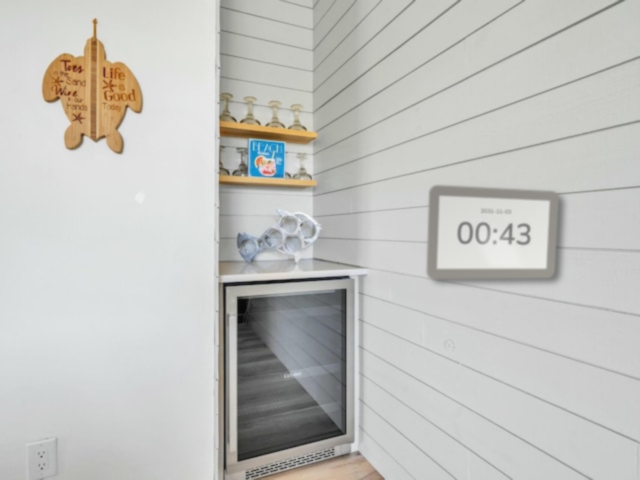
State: 0:43
